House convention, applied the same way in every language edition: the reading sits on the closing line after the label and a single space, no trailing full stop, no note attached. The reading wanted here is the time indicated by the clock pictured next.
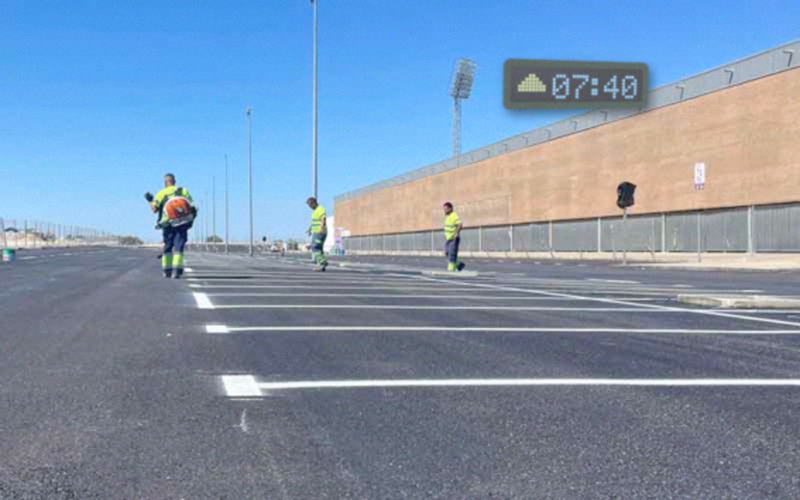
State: 7:40
